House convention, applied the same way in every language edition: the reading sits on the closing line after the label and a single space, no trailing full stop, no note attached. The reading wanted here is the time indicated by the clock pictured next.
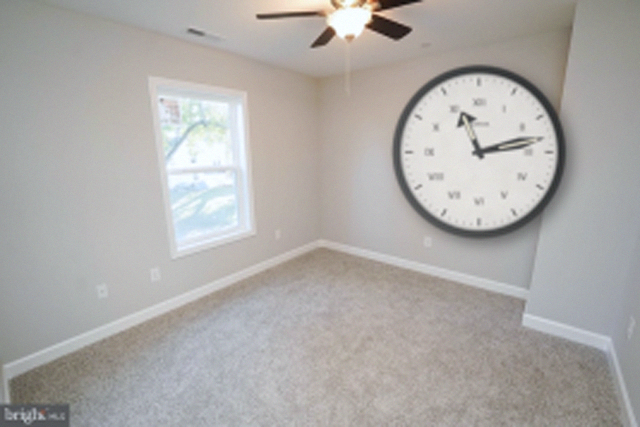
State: 11:13
